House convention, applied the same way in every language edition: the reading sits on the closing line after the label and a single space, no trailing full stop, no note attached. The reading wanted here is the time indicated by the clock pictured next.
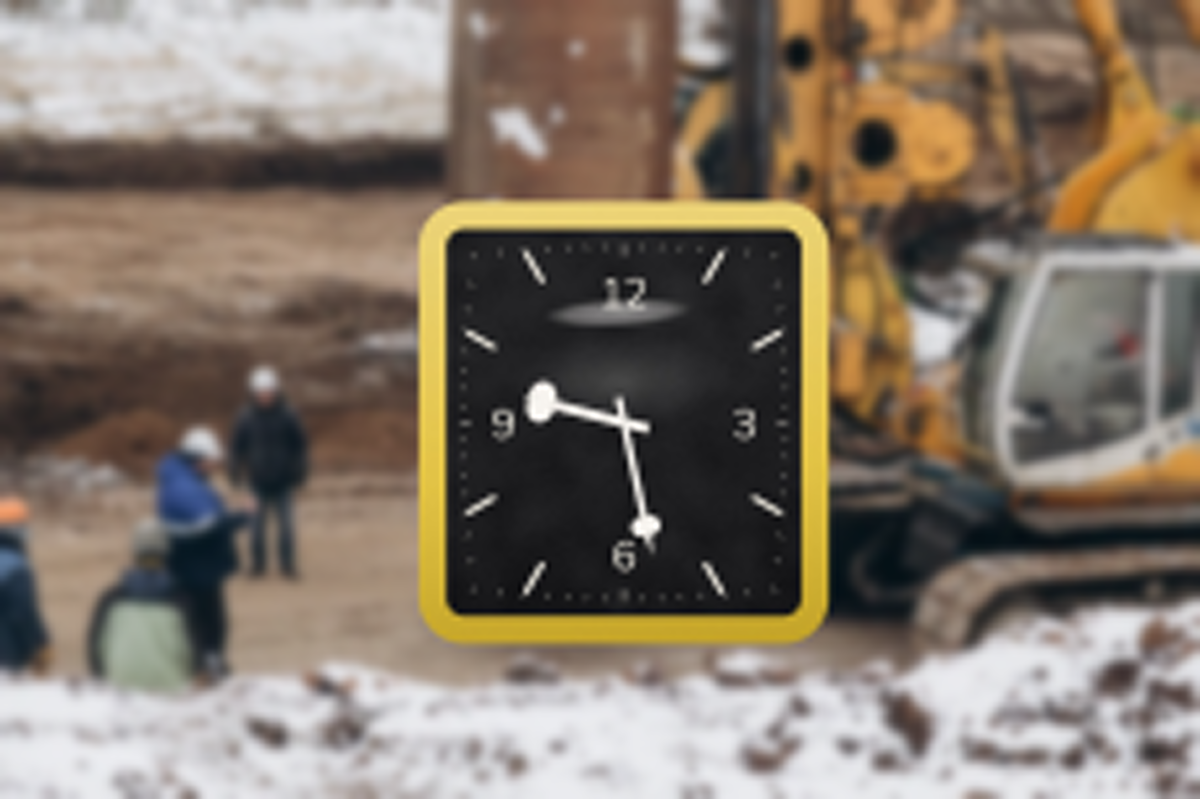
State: 9:28
